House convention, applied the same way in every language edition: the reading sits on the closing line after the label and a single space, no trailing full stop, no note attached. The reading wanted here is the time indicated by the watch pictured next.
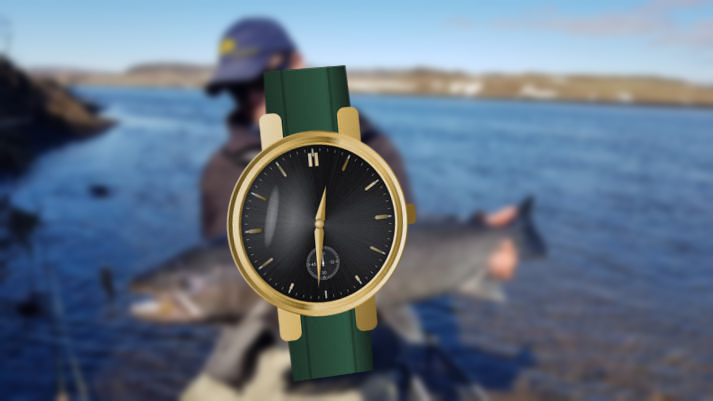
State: 12:31
